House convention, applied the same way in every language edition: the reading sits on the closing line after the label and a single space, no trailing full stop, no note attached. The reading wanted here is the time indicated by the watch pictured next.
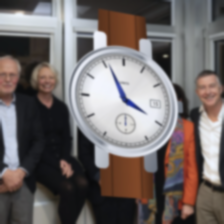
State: 3:56
